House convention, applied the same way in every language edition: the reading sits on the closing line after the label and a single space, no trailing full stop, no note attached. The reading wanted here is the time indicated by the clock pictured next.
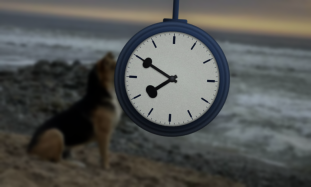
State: 7:50
